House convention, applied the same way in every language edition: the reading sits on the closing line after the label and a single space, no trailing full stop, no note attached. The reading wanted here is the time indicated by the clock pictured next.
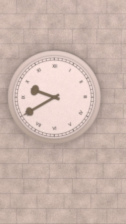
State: 9:40
